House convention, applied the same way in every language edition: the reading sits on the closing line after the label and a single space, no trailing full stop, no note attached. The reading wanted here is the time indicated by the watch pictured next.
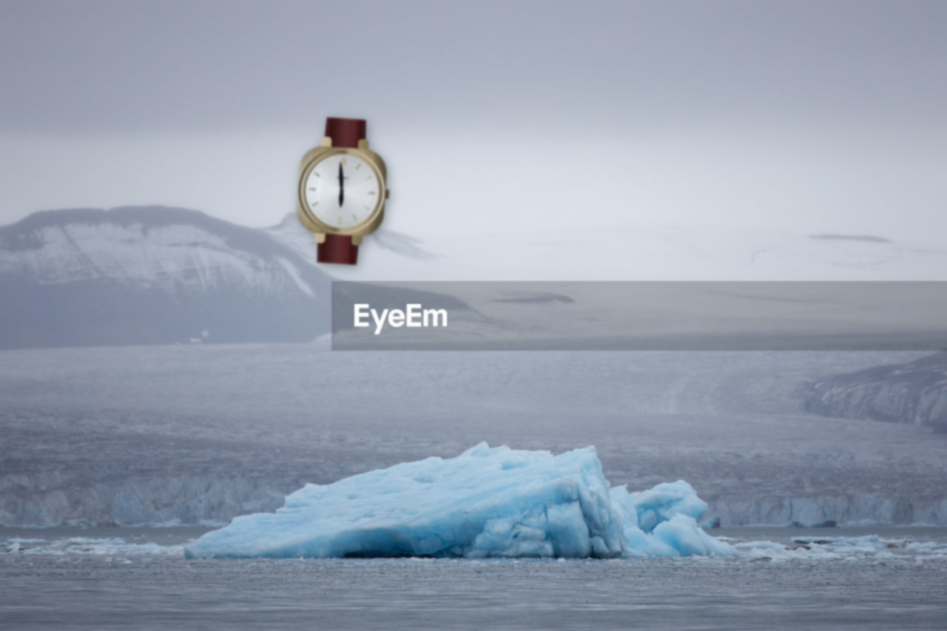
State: 5:59
